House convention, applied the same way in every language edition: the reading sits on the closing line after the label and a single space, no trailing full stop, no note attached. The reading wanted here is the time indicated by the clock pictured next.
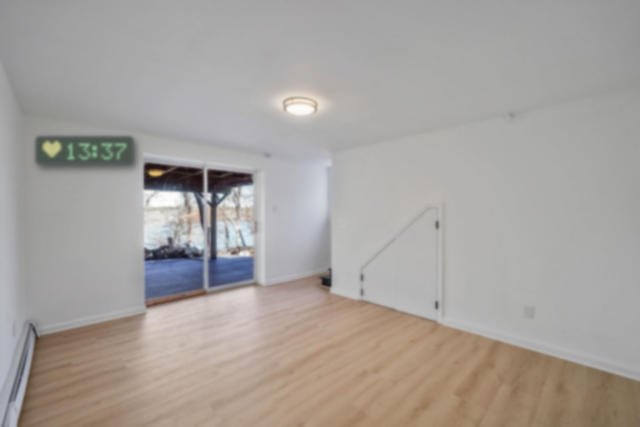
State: 13:37
